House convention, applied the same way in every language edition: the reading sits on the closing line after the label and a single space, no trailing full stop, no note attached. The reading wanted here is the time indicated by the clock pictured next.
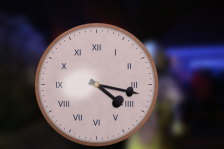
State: 4:17
